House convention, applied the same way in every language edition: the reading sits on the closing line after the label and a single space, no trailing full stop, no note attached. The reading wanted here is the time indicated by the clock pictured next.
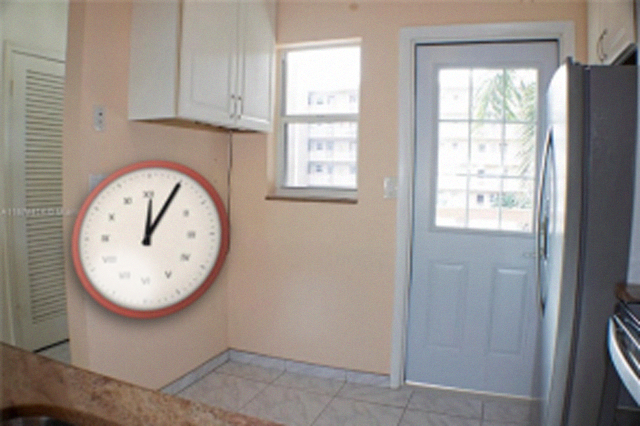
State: 12:05
